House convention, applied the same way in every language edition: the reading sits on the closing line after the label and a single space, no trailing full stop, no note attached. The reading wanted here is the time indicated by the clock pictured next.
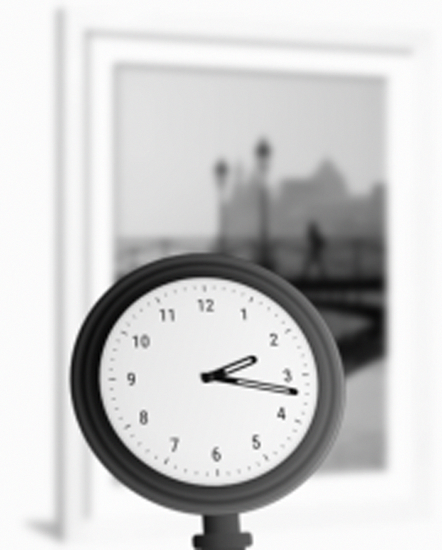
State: 2:17
